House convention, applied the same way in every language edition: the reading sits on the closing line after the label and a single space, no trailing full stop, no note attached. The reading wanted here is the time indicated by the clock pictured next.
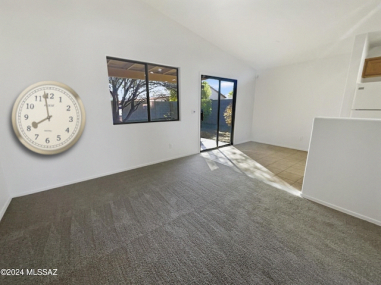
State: 7:58
